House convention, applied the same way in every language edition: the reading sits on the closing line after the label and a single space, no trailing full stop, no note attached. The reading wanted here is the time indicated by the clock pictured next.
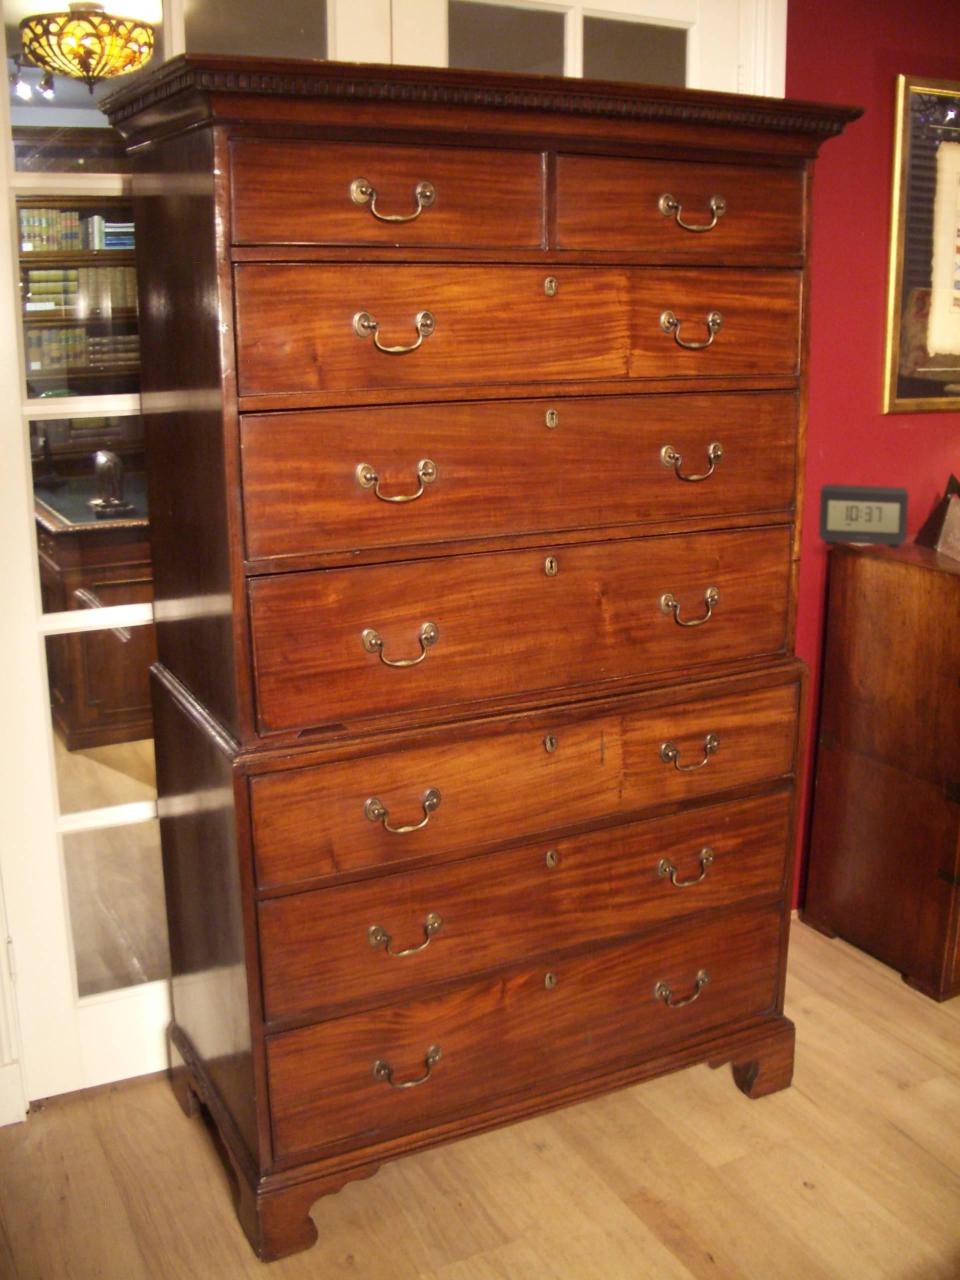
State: 10:37
